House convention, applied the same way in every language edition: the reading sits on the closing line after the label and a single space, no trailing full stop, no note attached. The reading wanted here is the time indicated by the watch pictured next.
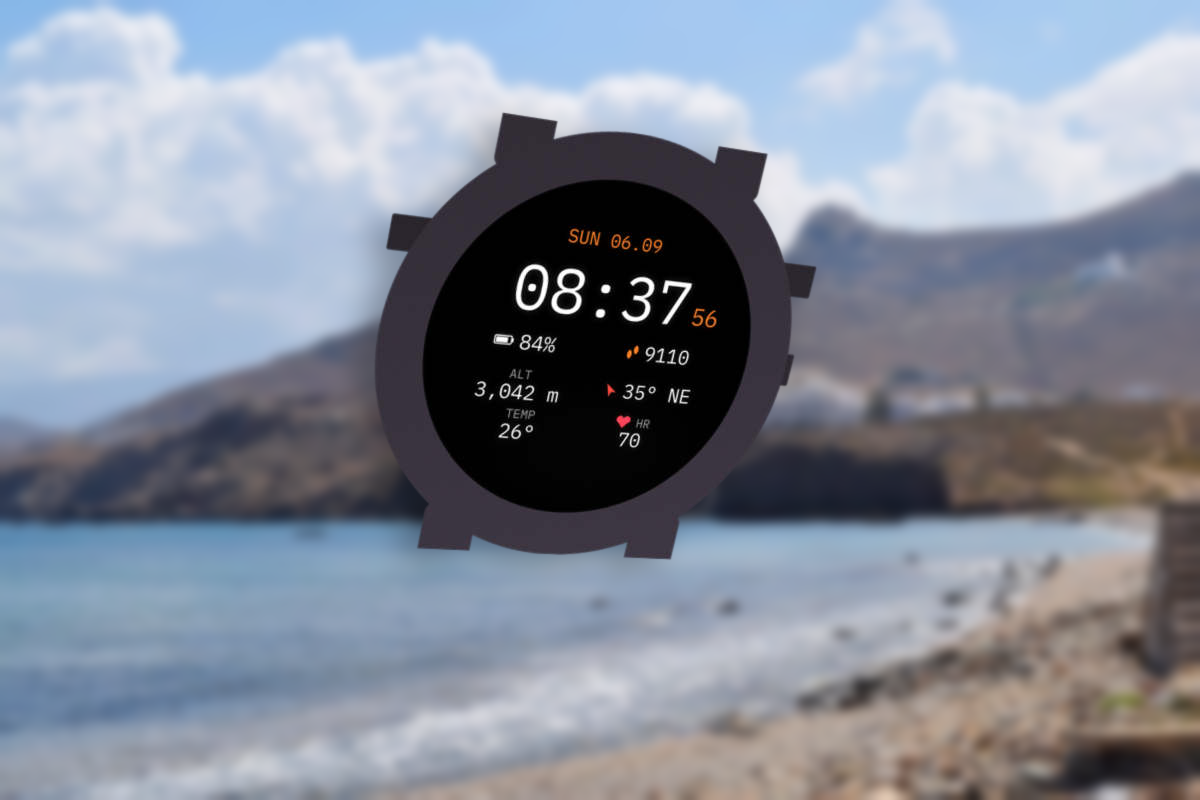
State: 8:37:56
